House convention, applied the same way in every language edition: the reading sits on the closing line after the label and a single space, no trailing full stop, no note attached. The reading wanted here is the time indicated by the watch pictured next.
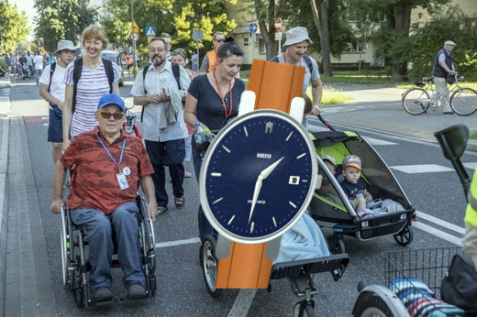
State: 1:31
